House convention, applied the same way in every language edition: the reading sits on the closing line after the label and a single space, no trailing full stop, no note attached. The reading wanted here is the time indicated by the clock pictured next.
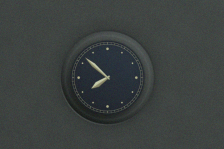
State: 7:52
